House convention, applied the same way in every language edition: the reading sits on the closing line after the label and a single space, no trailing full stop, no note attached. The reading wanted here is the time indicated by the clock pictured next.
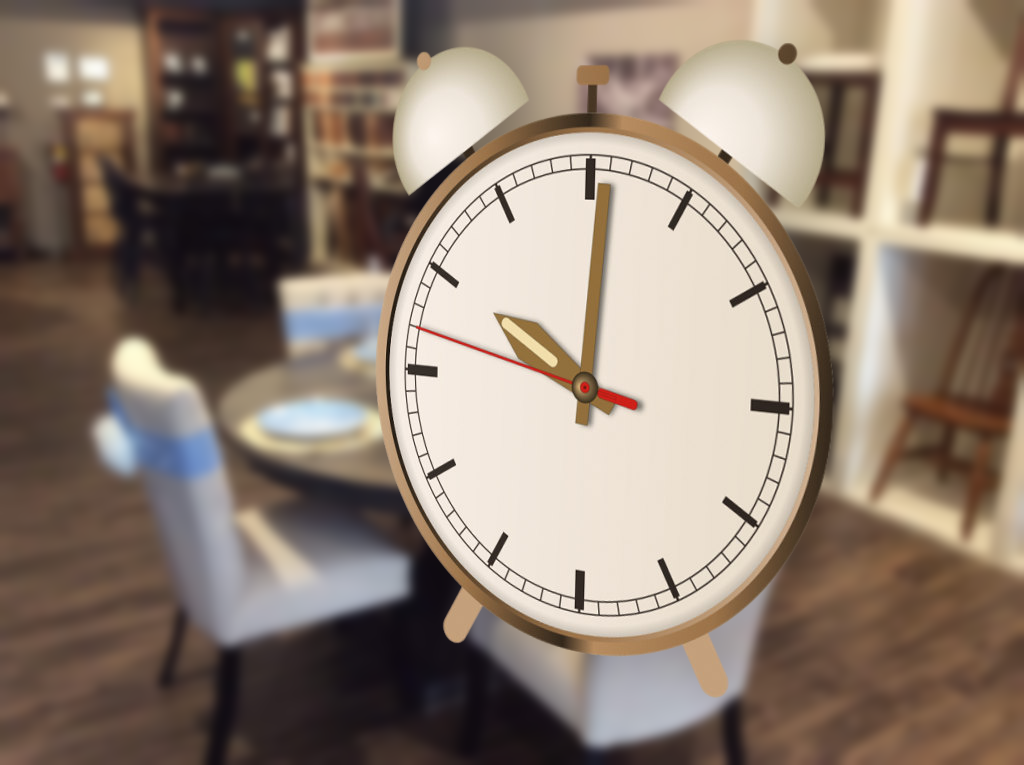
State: 10:00:47
